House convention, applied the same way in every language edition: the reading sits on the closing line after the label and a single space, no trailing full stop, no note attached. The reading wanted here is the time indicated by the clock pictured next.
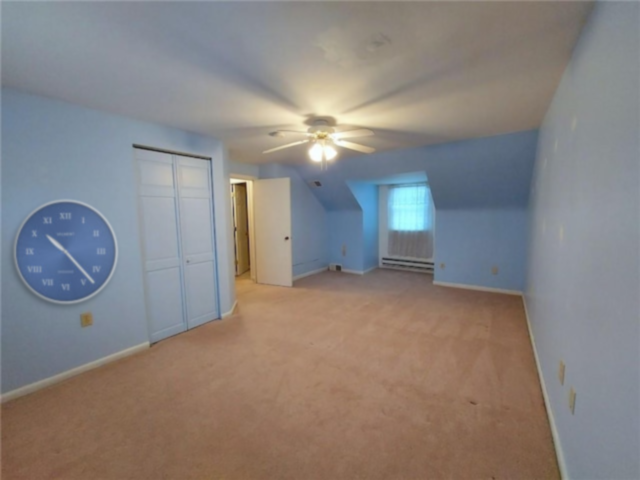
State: 10:23
